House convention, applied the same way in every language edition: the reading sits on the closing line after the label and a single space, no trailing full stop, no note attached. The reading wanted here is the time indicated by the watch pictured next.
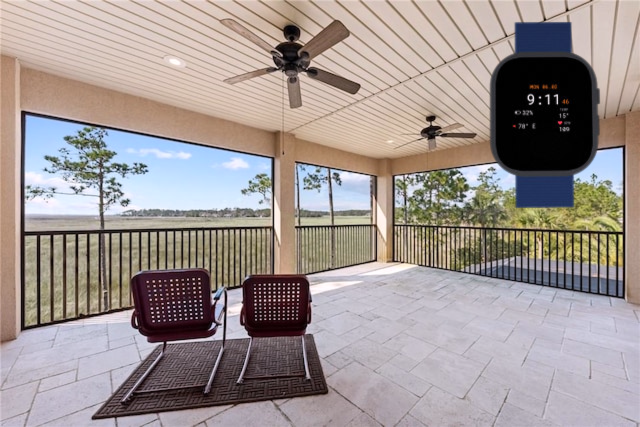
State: 9:11
